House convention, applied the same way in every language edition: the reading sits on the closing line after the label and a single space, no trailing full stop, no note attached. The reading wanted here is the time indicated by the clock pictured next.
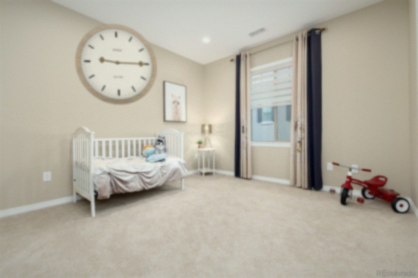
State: 9:15
